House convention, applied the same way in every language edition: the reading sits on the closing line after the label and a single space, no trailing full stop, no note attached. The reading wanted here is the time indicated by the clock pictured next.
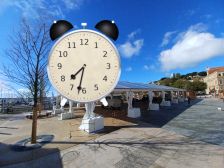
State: 7:32
